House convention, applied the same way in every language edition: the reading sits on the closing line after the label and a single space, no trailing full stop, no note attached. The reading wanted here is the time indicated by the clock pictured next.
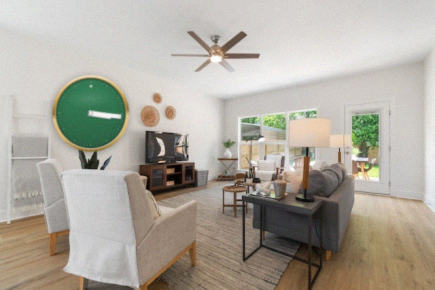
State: 3:16
